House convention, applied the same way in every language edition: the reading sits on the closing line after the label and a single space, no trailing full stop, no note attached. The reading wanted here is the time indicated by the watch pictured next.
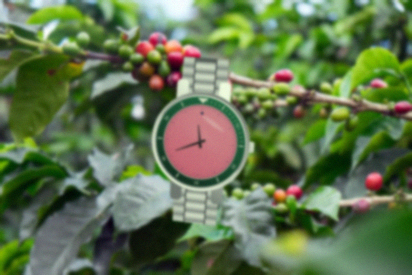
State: 11:41
